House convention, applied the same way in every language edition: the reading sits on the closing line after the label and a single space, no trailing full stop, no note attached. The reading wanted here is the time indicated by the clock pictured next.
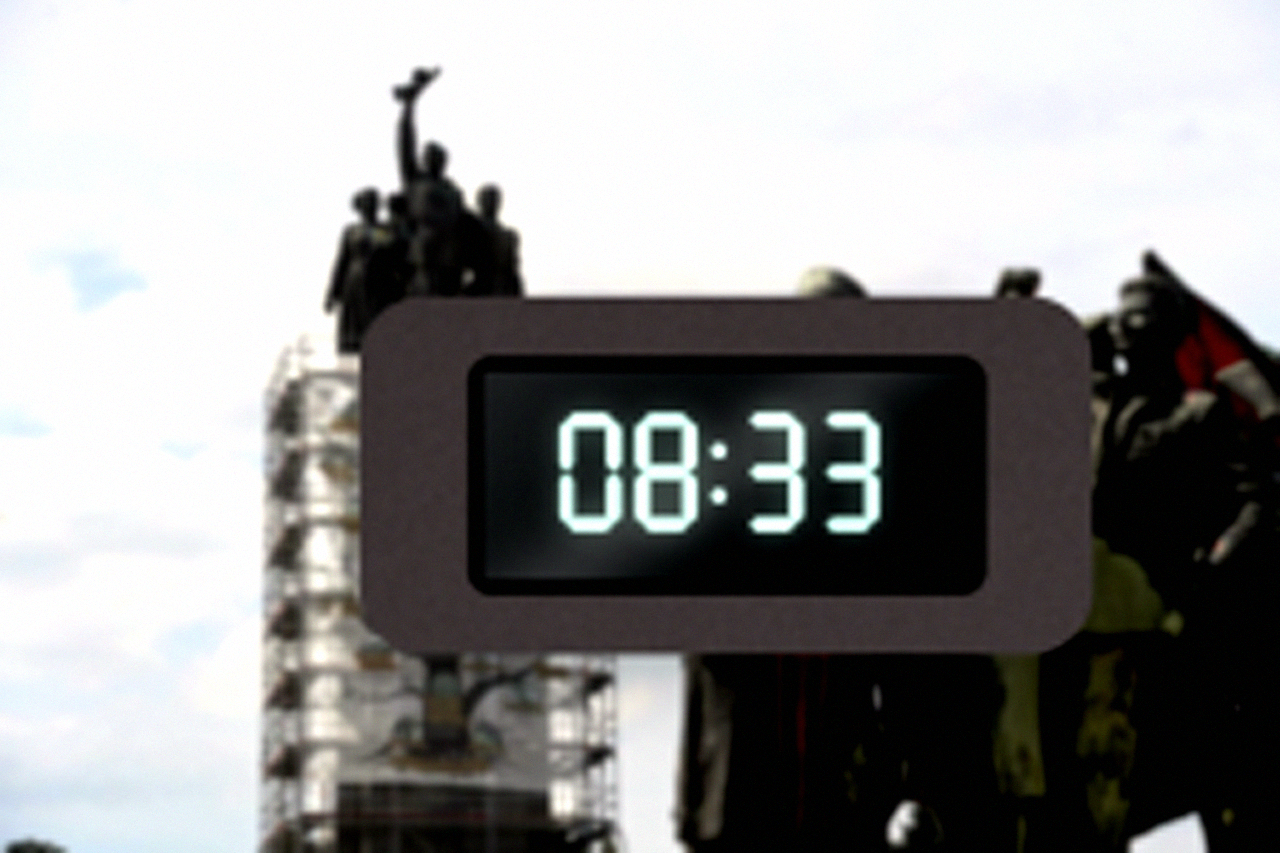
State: 8:33
